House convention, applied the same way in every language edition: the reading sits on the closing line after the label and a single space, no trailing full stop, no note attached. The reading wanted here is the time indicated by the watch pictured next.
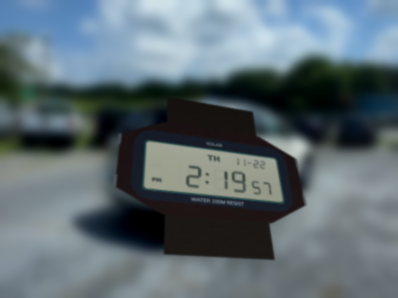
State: 2:19:57
